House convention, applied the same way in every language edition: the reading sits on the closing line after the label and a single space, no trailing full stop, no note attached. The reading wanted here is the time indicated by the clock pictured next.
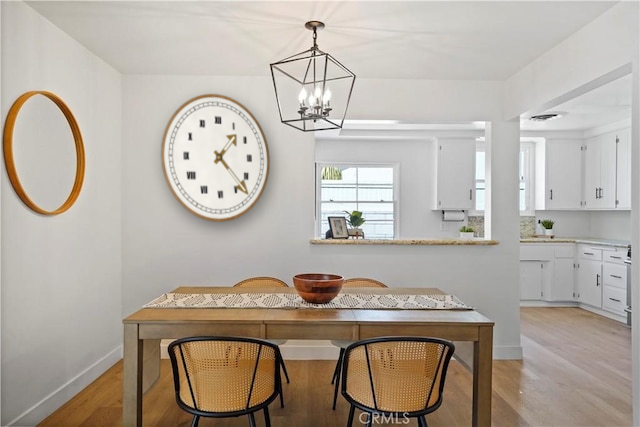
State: 1:23
